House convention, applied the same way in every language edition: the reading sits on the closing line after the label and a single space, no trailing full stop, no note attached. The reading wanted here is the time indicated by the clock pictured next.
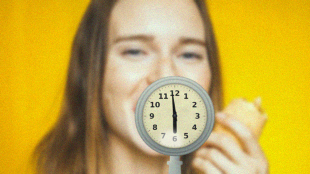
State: 5:59
